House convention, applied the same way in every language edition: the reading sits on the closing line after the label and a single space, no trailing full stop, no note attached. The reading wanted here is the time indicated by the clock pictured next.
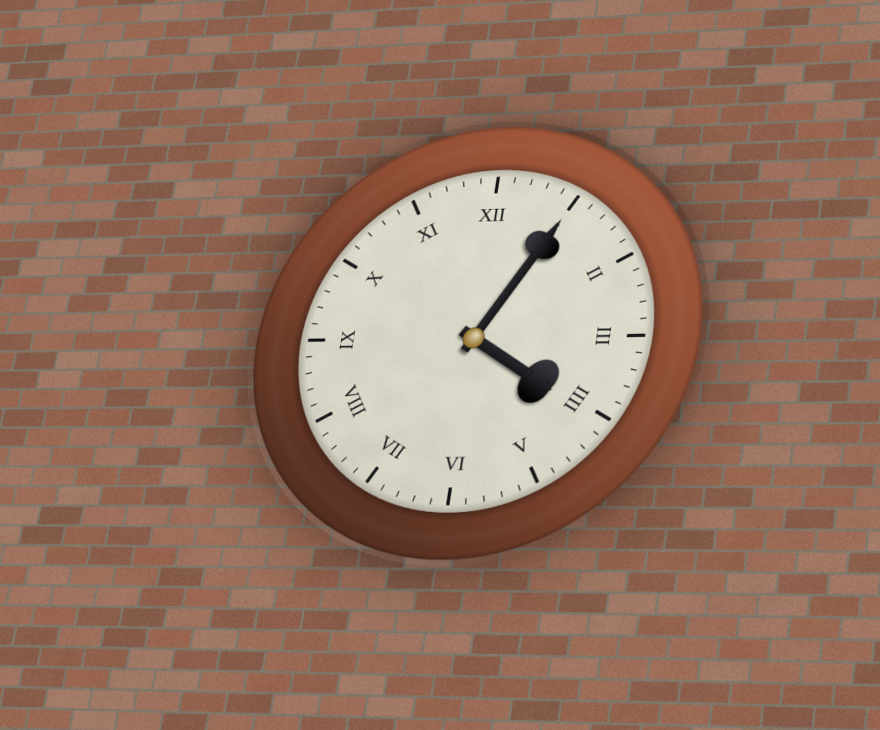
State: 4:05
